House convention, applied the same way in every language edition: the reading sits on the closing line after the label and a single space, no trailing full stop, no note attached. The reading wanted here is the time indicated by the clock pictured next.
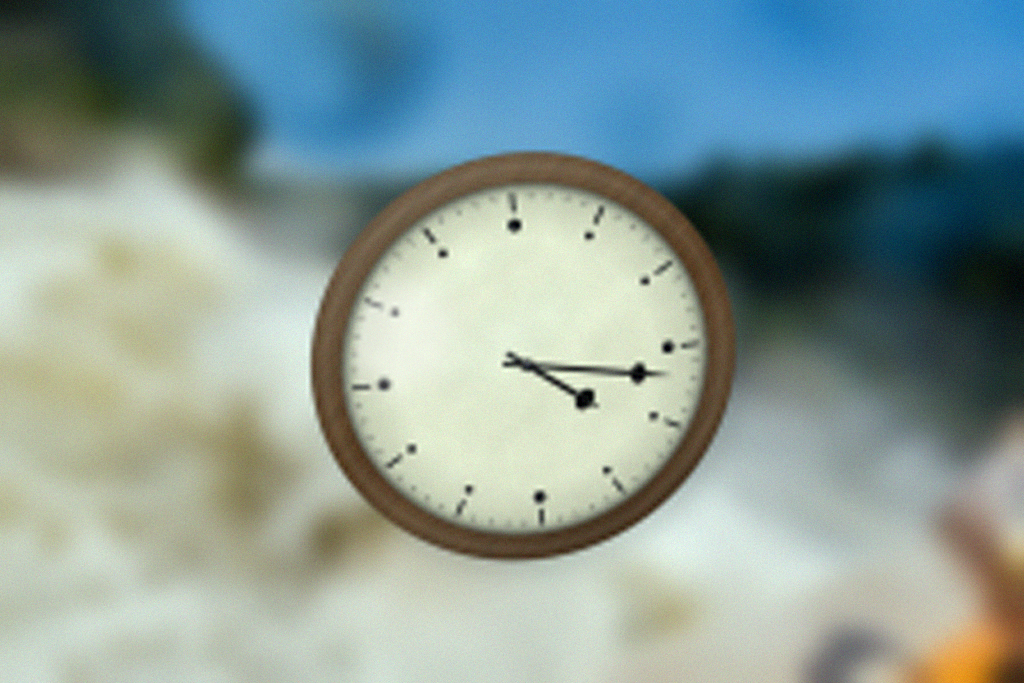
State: 4:17
